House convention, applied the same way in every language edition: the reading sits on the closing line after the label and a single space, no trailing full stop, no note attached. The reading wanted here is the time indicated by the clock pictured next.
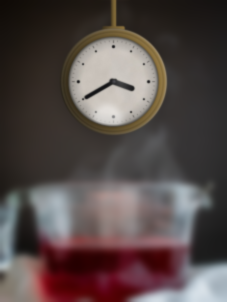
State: 3:40
